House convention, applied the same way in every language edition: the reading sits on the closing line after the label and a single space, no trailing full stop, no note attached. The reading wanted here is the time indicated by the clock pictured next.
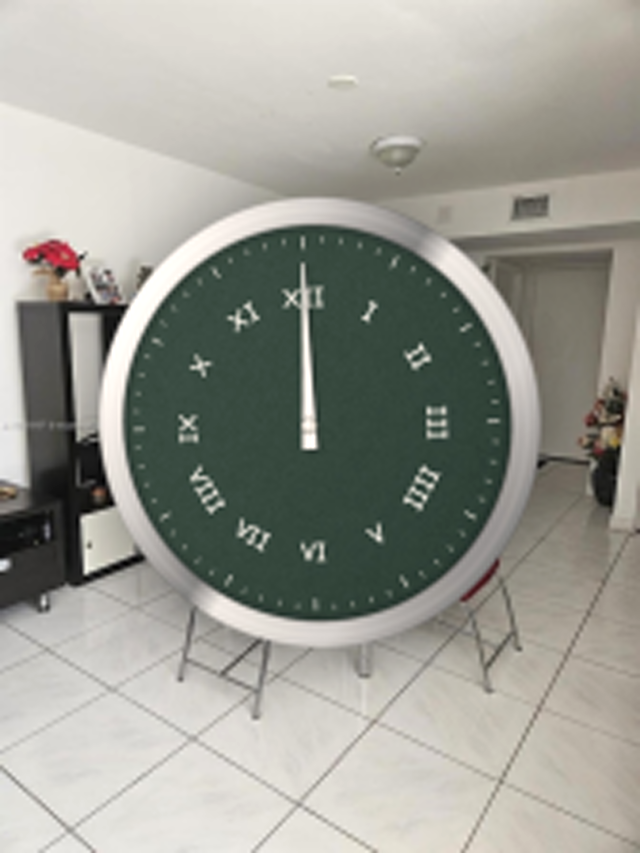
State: 12:00
